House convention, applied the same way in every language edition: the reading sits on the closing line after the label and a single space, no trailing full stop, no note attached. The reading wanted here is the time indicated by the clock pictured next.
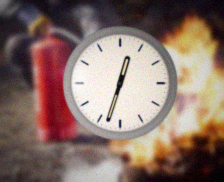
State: 12:33
